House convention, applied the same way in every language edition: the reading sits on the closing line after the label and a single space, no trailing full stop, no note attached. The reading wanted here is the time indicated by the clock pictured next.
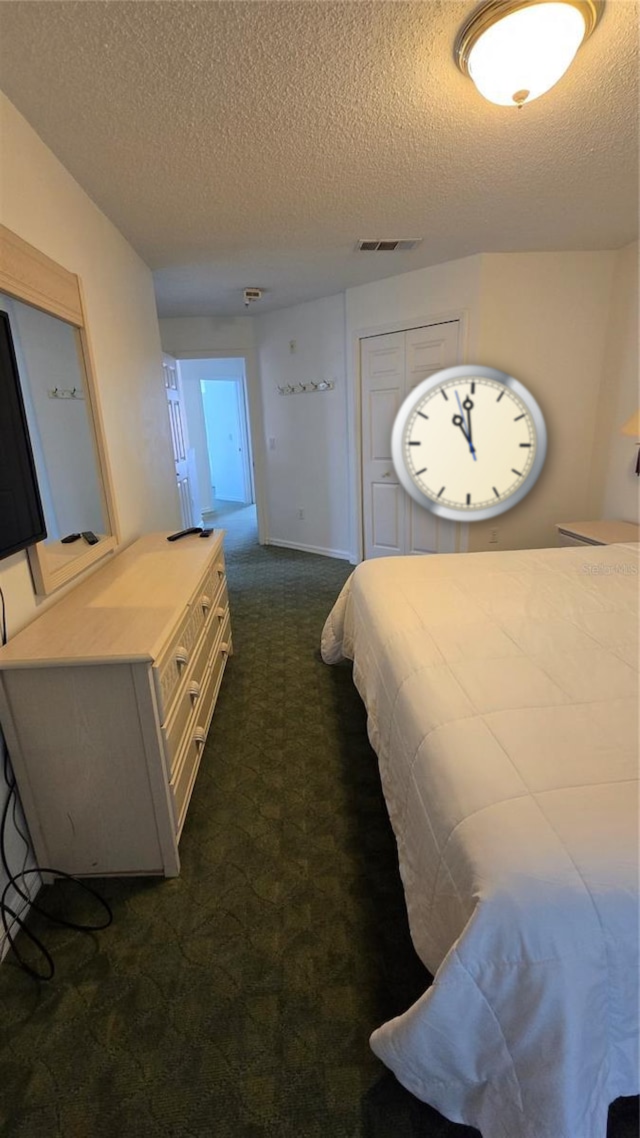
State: 10:58:57
